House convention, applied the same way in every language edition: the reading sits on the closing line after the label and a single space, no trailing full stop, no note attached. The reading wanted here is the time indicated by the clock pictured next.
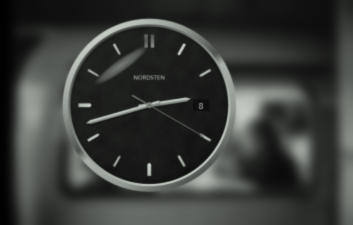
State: 2:42:20
